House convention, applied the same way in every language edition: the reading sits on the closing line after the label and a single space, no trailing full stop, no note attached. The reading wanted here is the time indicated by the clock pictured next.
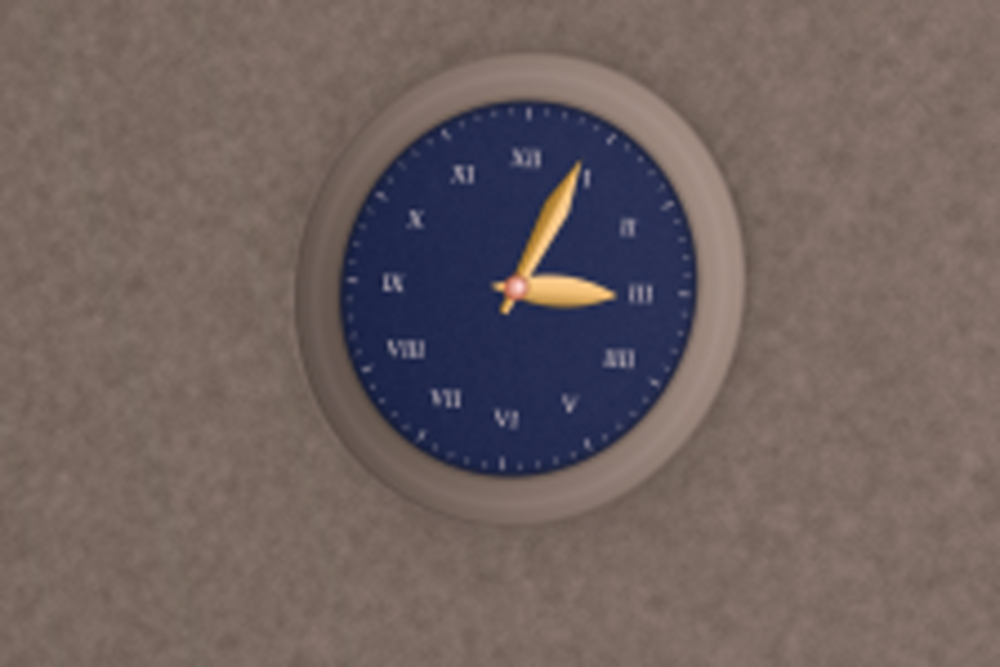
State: 3:04
